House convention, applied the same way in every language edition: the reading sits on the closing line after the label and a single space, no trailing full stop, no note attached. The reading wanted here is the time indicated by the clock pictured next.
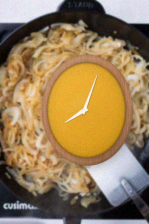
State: 8:04
